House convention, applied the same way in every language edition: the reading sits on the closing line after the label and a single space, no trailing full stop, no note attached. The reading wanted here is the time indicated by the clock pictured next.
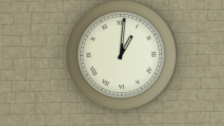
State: 1:01
